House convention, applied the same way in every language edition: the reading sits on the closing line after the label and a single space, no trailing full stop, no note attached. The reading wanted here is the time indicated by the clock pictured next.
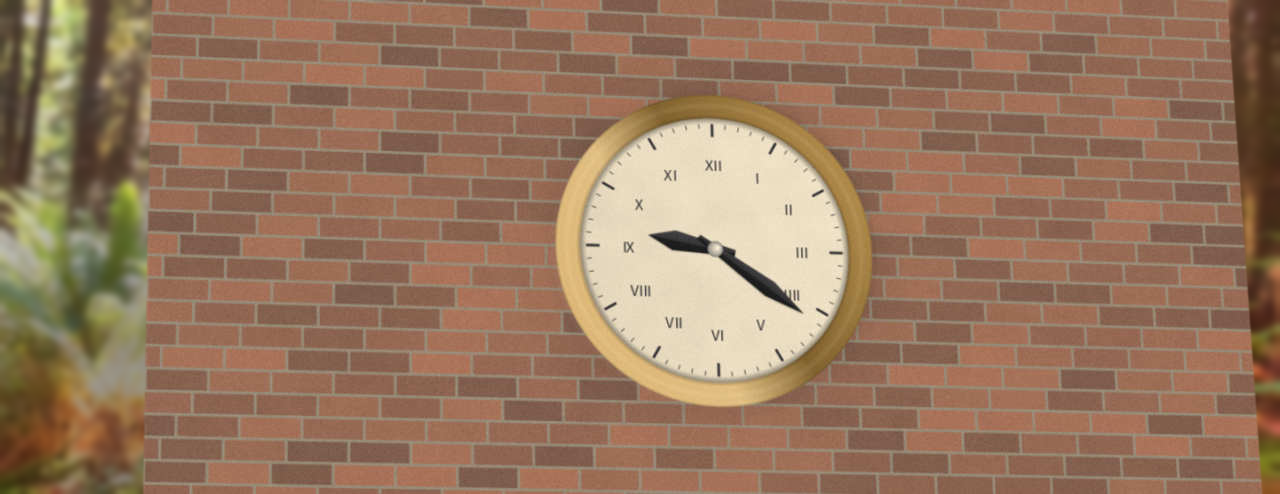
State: 9:21
